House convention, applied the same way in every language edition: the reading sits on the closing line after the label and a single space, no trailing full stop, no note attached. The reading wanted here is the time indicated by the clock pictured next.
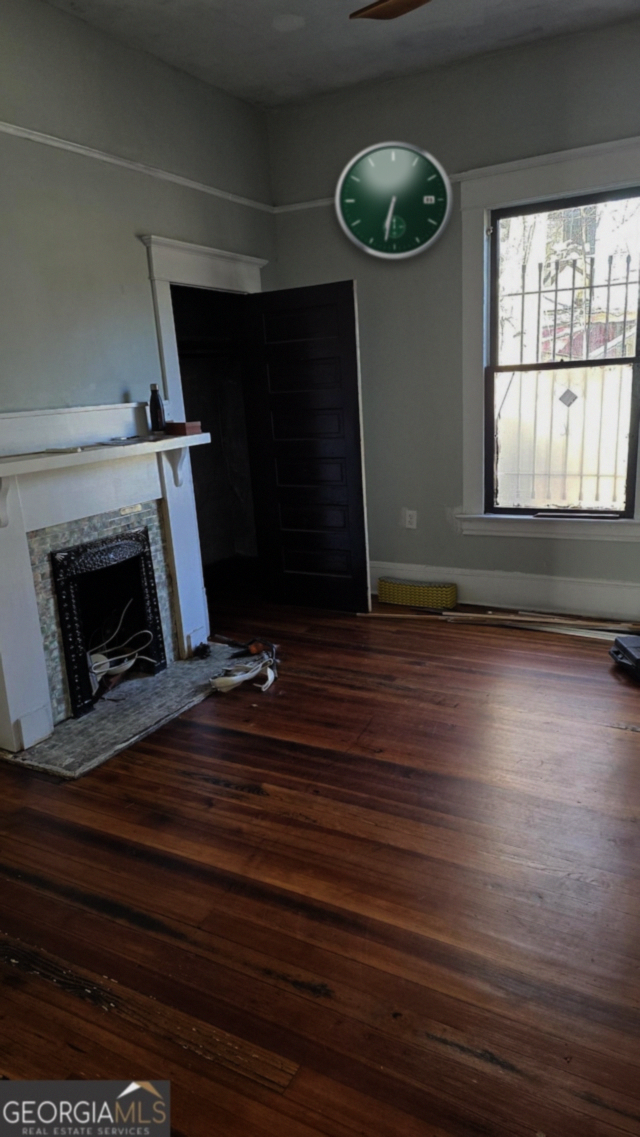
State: 6:32
